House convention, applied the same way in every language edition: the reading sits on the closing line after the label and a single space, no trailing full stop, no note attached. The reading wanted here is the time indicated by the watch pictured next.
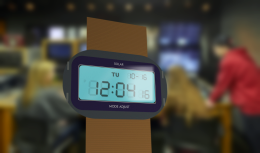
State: 12:04:16
